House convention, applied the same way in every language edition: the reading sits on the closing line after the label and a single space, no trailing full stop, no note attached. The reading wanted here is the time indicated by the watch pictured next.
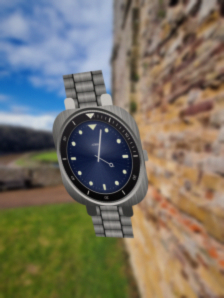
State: 4:03
